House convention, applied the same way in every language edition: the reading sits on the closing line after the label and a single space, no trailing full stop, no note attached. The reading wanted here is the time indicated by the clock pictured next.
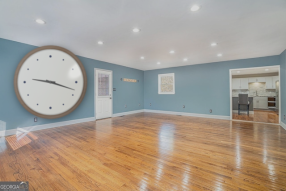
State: 9:18
